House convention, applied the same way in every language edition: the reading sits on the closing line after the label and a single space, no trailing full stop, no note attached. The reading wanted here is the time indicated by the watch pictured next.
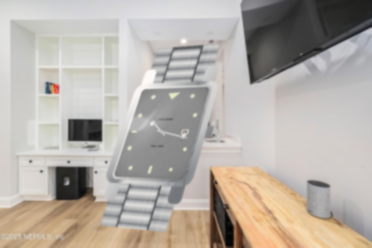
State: 10:17
